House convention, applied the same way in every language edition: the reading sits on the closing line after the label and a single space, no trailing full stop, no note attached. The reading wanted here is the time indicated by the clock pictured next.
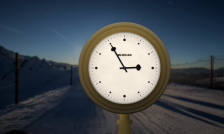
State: 2:55
